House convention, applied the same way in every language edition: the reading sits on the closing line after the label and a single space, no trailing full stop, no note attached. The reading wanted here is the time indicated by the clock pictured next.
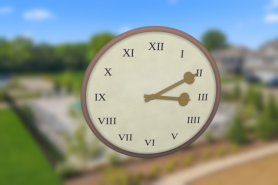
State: 3:10
